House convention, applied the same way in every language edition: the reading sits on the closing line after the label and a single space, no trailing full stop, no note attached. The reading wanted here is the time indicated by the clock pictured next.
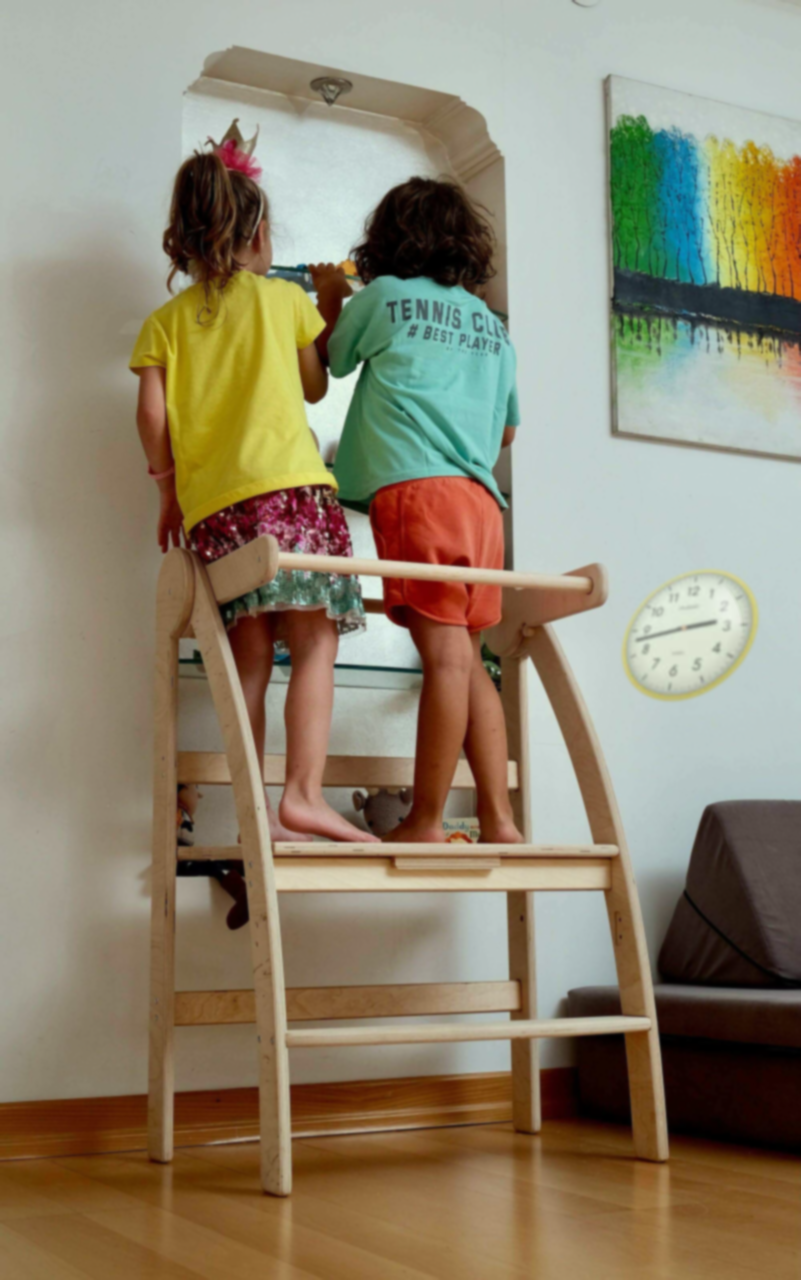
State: 2:43
